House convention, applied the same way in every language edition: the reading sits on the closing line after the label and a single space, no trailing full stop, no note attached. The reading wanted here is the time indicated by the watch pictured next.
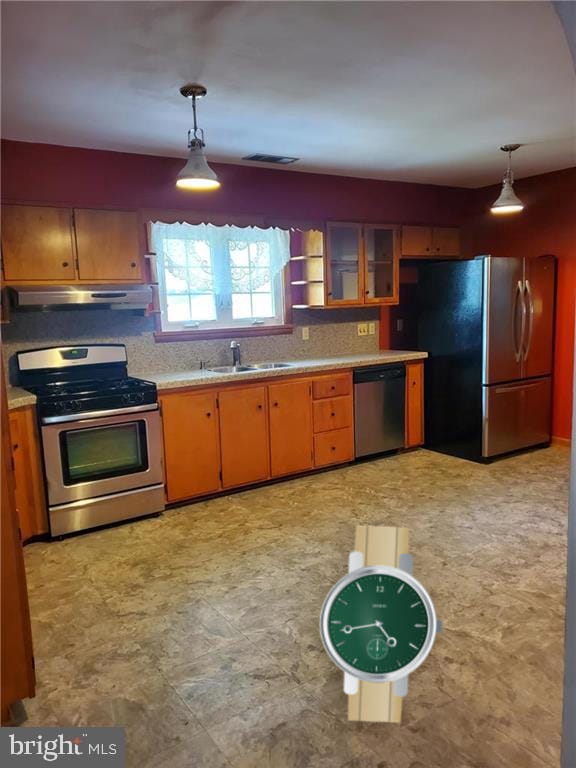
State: 4:43
